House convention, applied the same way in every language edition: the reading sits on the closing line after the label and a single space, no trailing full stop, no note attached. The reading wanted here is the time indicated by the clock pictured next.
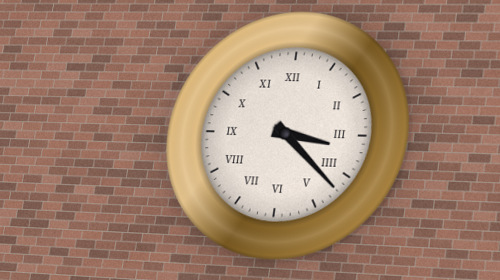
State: 3:22
